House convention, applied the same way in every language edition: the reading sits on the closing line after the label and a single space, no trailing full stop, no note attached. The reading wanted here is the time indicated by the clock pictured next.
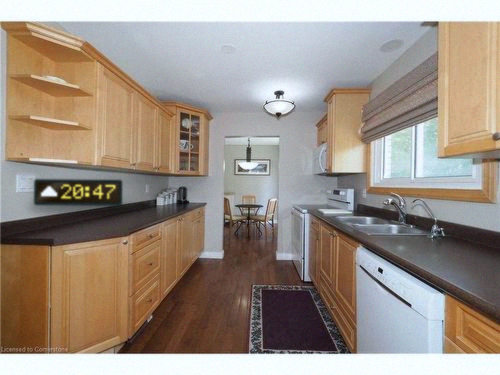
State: 20:47
